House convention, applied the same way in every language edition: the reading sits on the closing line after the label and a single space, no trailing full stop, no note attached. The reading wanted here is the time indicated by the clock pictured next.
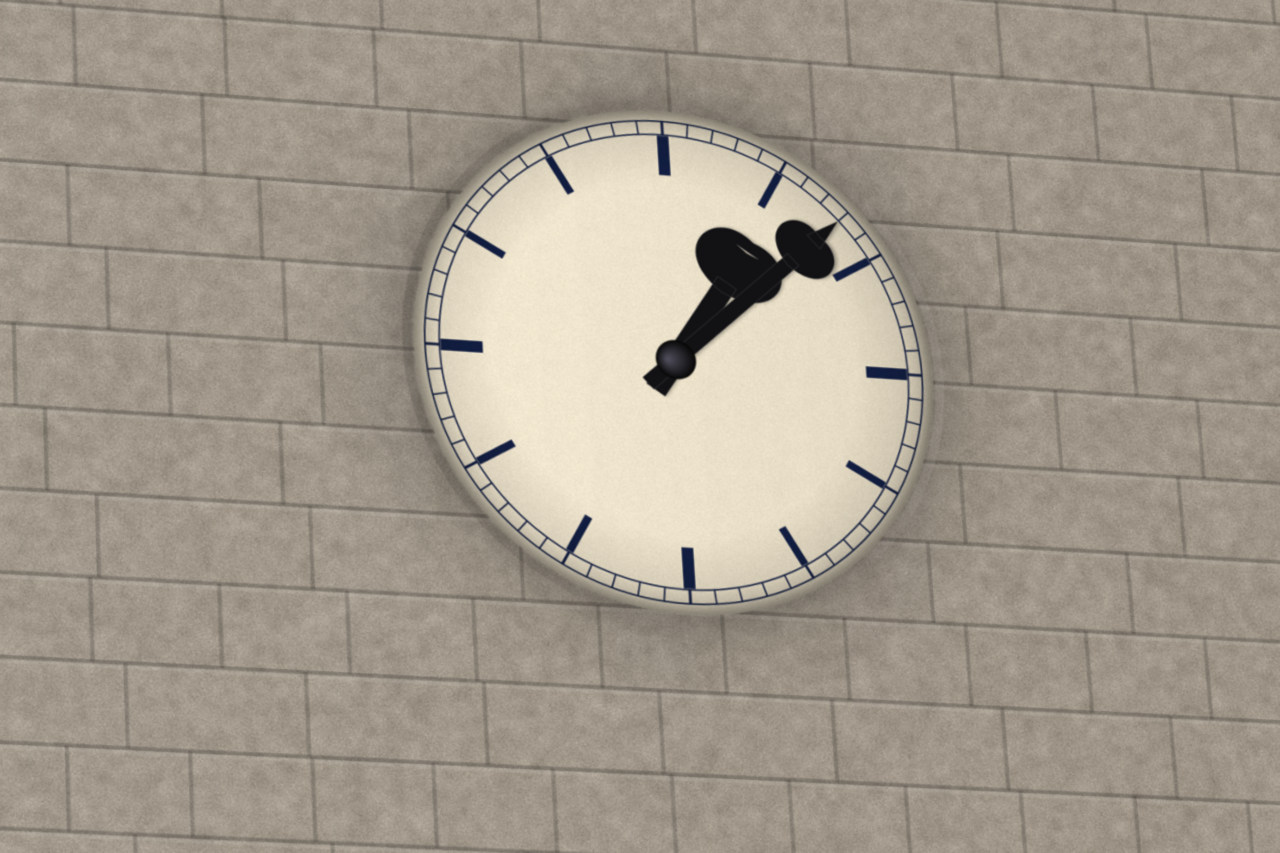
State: 1:08
